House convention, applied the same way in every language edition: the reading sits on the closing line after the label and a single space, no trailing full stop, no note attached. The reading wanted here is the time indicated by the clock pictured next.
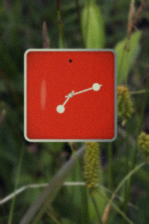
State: 7:12
